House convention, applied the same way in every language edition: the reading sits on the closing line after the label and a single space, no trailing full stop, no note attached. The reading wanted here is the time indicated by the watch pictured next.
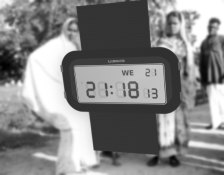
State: 21:18:13
